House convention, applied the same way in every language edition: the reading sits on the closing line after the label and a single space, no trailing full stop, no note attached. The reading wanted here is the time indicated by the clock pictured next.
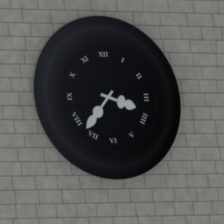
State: 3:37
